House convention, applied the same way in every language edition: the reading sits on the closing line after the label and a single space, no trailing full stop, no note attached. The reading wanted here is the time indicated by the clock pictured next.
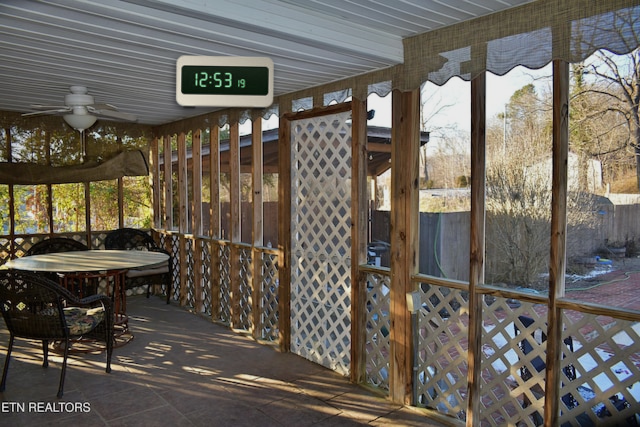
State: 12:53
